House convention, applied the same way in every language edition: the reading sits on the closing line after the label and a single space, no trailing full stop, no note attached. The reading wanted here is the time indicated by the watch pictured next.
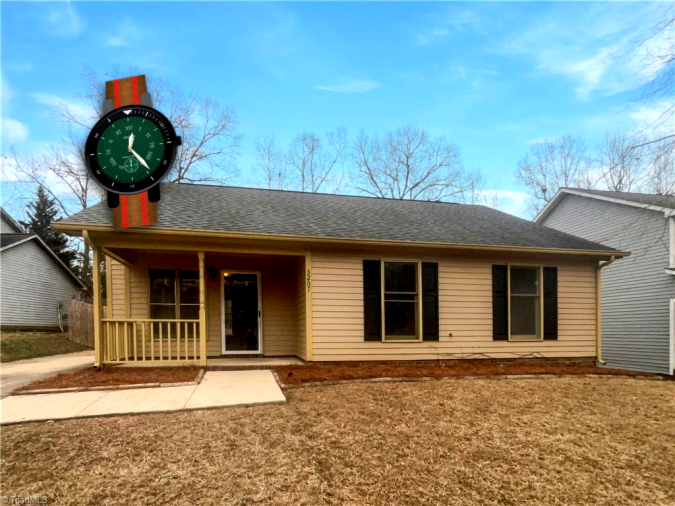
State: 12:24
